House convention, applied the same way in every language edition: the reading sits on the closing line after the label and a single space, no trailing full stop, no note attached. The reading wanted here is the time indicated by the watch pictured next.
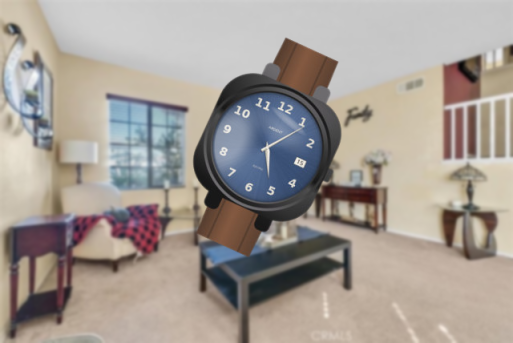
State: 5:06
